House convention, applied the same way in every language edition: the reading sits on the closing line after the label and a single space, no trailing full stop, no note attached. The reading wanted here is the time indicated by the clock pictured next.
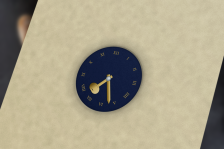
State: 7:27
